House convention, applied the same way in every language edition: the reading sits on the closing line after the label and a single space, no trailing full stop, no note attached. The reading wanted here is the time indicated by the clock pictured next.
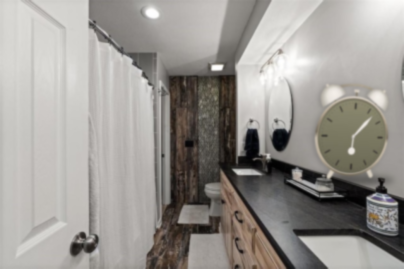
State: 6:07
